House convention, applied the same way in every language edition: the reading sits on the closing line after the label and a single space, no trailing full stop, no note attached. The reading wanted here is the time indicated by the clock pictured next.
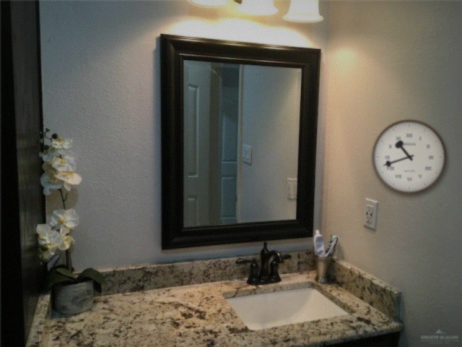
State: 10:42
